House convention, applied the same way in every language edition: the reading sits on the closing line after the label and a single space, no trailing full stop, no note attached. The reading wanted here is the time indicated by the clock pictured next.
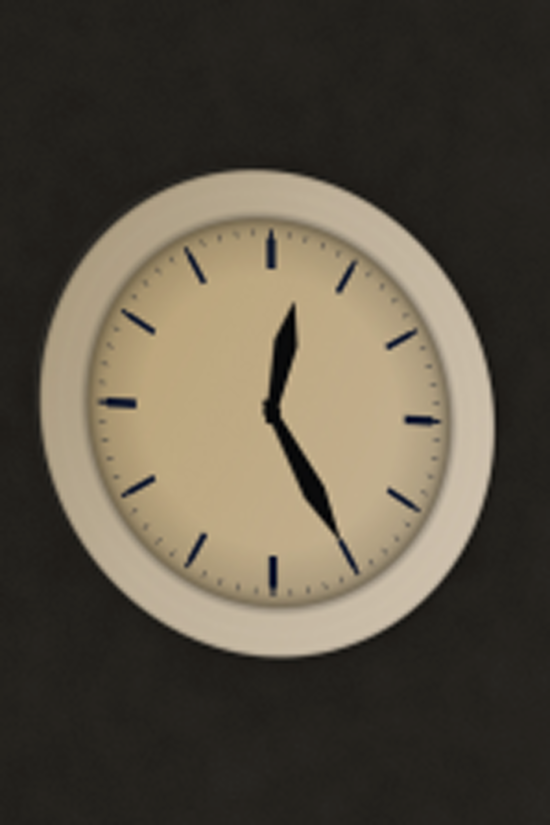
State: 12:25
